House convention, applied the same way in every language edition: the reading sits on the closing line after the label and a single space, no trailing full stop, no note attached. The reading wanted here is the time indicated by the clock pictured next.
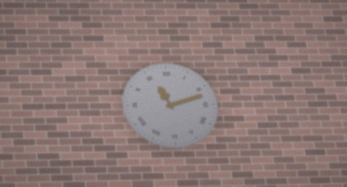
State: 11:12
